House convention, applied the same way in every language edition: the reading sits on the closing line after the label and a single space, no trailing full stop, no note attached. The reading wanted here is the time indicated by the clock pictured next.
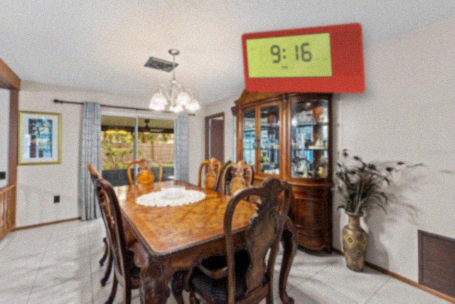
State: 9:16
